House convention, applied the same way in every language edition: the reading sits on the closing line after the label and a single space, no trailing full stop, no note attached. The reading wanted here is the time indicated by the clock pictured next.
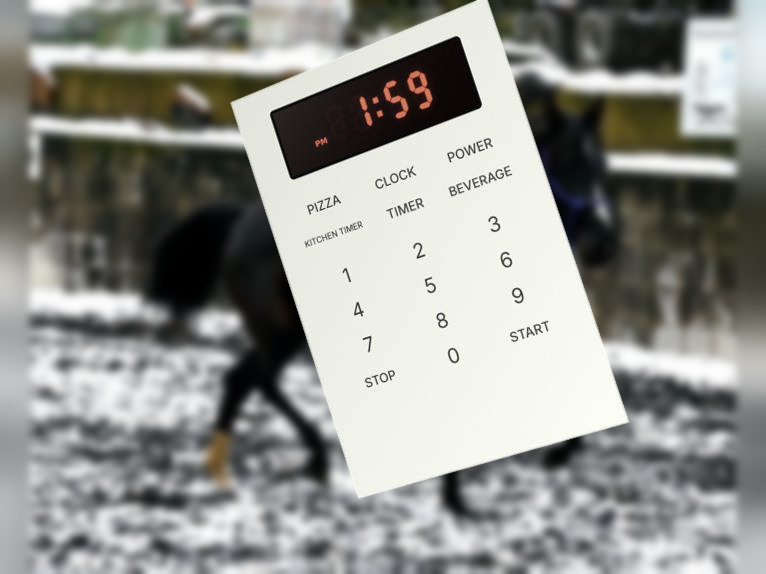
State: 1:59
